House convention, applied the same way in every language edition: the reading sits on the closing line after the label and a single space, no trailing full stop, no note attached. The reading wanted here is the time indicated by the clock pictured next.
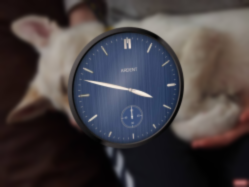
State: 3:48
